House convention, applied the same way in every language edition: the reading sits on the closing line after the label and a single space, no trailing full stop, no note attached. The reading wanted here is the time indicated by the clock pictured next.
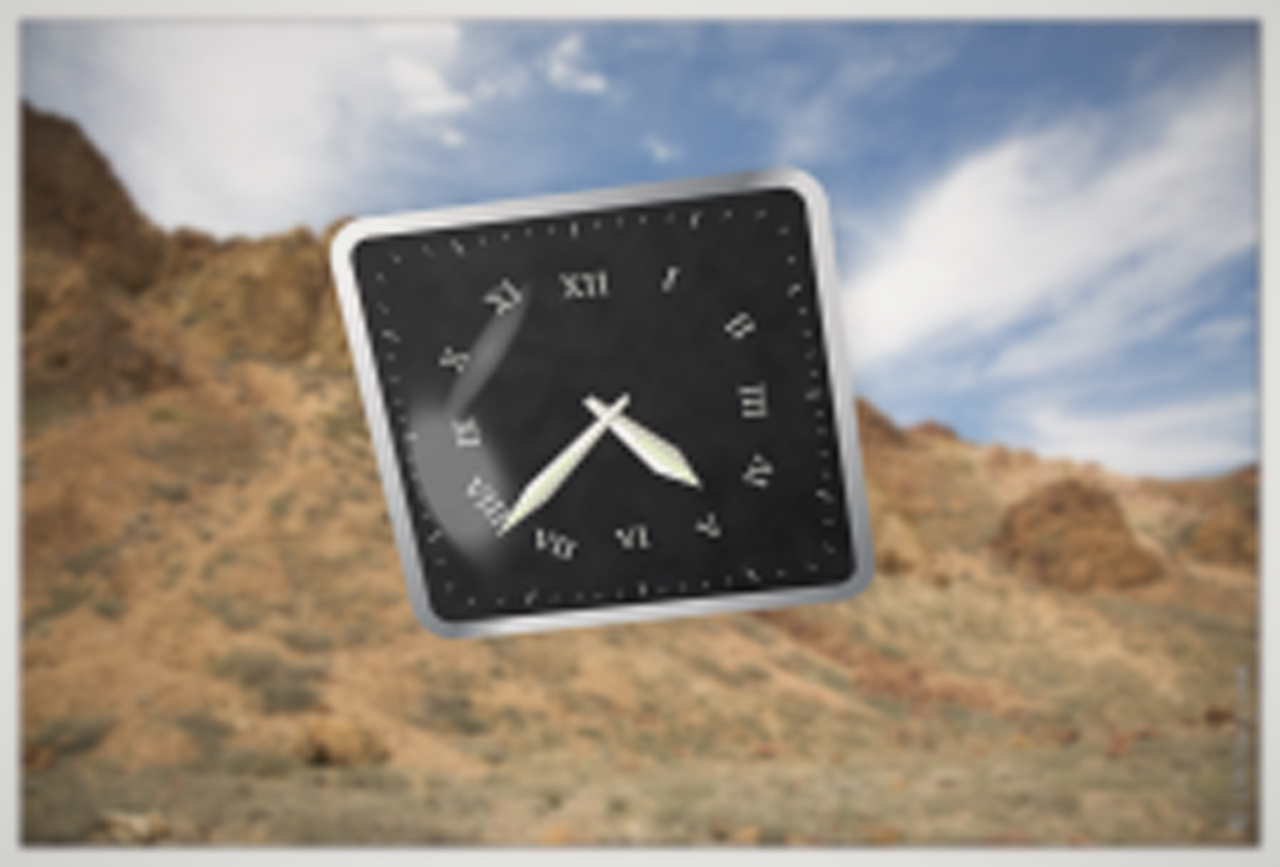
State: 4:38
